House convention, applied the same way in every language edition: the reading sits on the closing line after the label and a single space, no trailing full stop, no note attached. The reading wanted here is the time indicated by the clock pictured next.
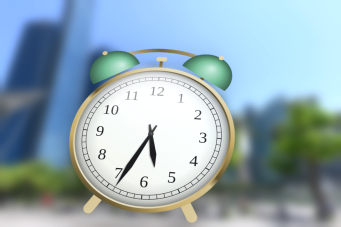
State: 5:34
